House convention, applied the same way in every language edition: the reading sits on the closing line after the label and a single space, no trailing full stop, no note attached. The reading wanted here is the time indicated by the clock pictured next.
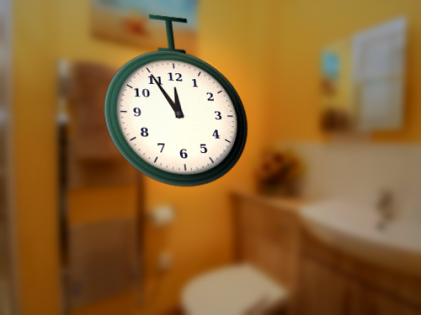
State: 11:55
